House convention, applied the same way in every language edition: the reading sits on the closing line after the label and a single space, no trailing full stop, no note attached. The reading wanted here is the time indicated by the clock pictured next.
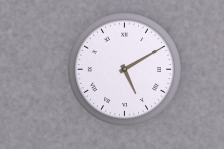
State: 5:10
